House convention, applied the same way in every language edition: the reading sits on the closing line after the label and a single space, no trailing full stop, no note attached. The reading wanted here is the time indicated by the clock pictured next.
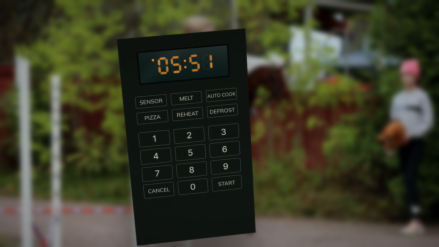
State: 5:51
